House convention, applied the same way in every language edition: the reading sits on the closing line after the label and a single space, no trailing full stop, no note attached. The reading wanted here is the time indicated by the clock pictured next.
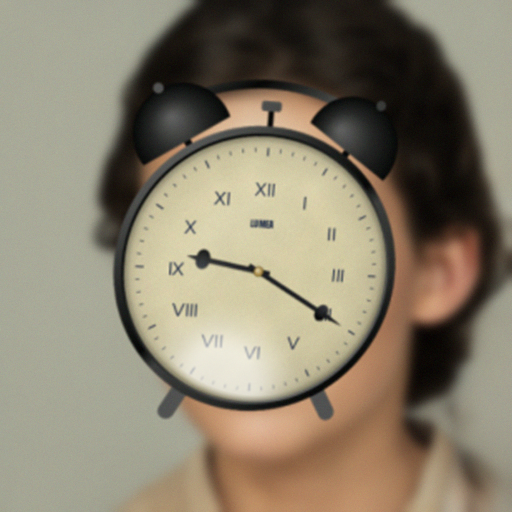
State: 9:20
